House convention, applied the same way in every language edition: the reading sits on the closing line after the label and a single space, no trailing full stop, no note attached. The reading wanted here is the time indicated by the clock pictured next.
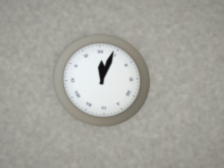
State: 12:04
